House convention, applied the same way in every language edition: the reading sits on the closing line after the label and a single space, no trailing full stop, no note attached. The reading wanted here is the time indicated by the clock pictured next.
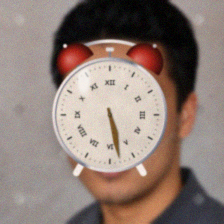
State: 5:28
